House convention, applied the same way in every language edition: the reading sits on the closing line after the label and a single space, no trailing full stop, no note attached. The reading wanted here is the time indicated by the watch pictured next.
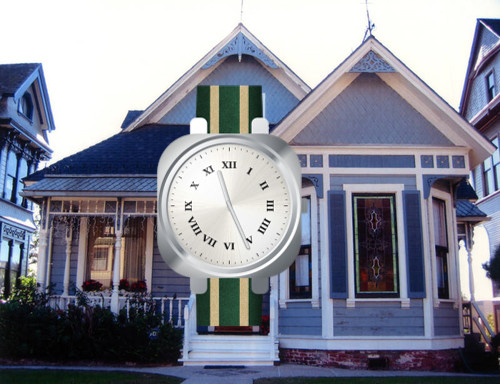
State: 11:26
